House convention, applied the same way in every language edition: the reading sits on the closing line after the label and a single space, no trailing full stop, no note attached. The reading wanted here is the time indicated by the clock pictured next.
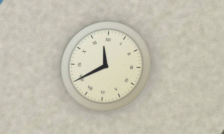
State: 11:40
